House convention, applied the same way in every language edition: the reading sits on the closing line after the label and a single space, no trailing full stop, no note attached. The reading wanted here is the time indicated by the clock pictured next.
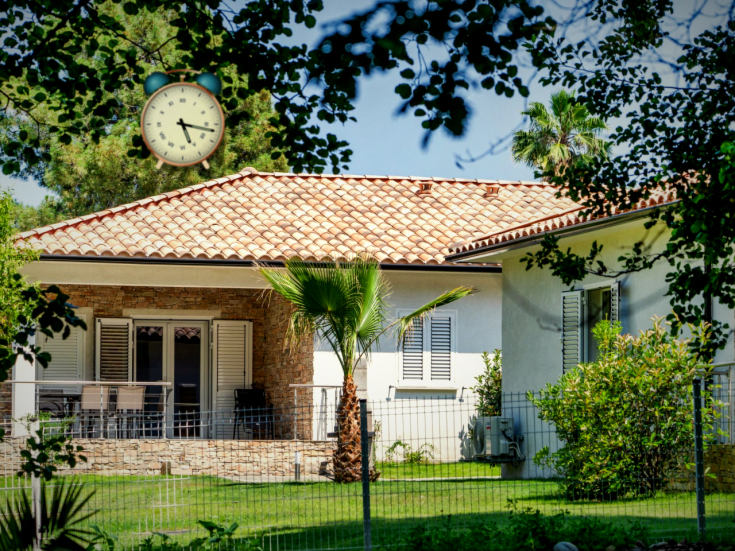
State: 5:17
